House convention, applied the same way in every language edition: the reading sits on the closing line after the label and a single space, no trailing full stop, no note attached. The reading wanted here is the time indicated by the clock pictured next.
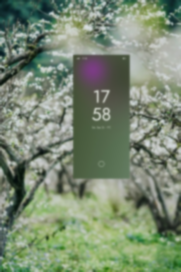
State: 17:58
